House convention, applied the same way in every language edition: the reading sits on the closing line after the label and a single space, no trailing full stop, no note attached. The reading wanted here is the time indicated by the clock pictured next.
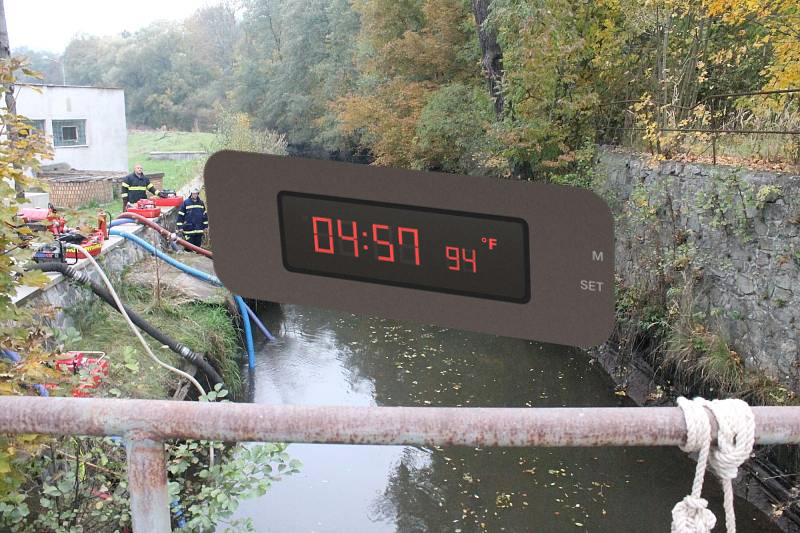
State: 4:57
